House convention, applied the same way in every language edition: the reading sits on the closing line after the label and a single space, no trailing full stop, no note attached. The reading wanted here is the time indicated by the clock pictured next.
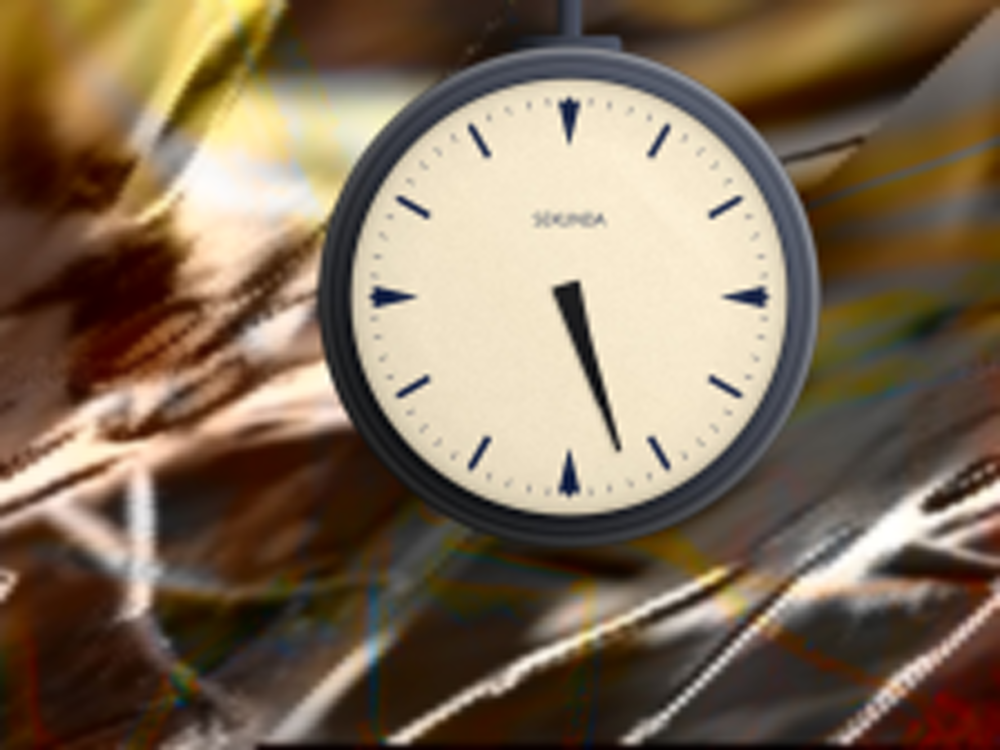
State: 5:27
